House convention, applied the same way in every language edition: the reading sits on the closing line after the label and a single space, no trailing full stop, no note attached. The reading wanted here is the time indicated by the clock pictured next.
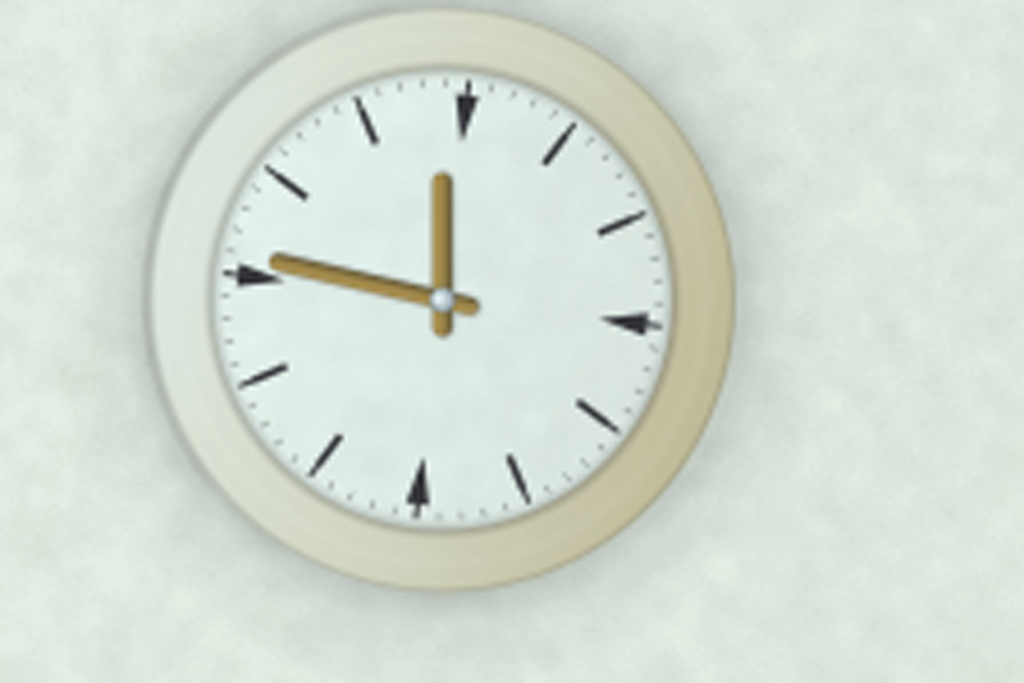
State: 11:46
